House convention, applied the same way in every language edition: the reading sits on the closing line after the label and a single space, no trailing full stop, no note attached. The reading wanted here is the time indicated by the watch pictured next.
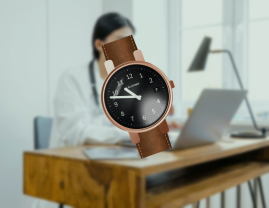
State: 10:48
